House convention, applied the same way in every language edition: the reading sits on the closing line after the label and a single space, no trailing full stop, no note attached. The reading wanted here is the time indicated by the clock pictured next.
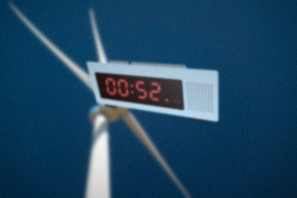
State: 0:52
